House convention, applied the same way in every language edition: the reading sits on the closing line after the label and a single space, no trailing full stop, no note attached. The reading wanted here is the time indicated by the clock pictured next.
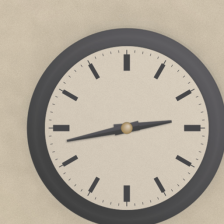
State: 2:43
